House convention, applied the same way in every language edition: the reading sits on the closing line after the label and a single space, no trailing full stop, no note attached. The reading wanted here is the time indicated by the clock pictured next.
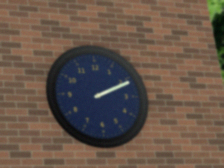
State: 2:11
